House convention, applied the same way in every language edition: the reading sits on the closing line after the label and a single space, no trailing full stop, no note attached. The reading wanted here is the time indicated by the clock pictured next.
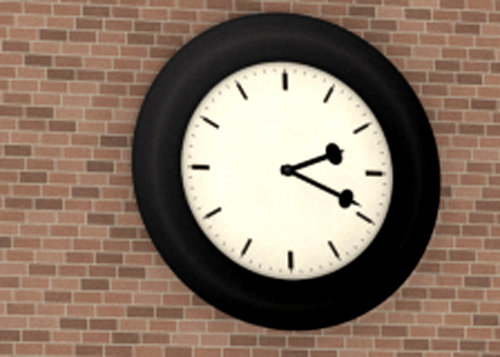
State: 2:19
